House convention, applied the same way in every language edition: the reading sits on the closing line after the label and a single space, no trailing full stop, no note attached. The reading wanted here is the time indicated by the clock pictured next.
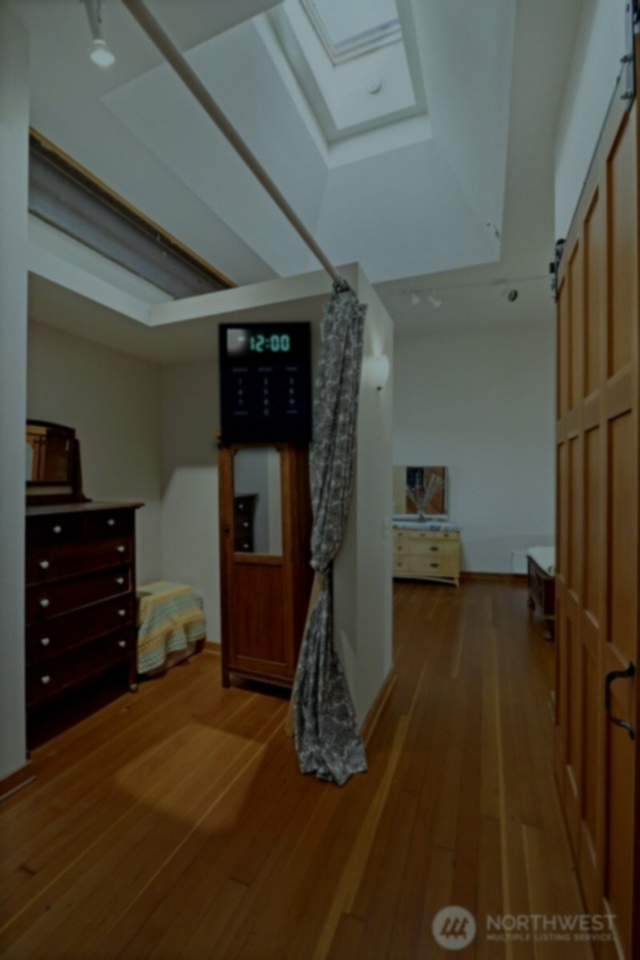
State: 12:00
